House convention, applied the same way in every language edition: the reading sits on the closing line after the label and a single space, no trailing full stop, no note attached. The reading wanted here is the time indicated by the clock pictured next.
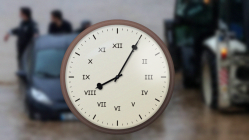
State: 8:05
